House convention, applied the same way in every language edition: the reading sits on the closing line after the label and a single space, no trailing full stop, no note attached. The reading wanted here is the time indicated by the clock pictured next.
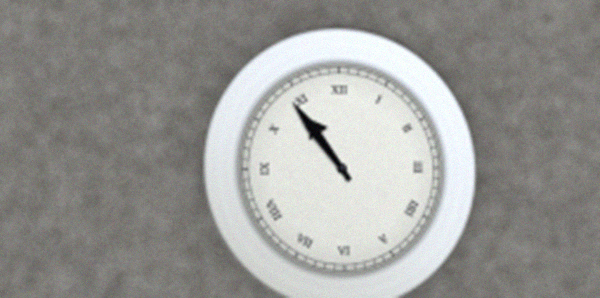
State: 10:54
